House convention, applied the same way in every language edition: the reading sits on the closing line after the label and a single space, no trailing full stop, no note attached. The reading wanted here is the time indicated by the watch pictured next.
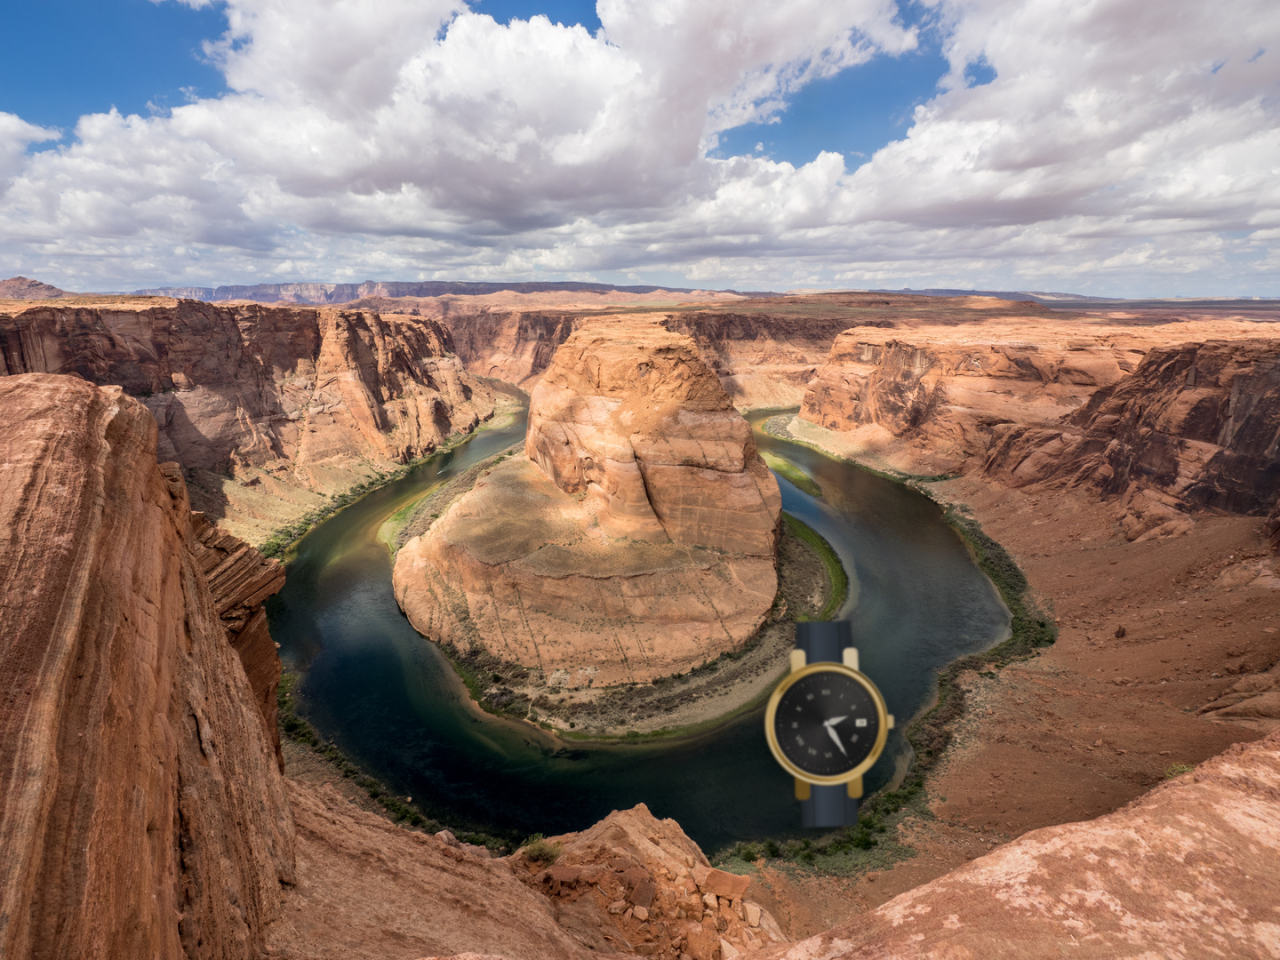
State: 2:25
